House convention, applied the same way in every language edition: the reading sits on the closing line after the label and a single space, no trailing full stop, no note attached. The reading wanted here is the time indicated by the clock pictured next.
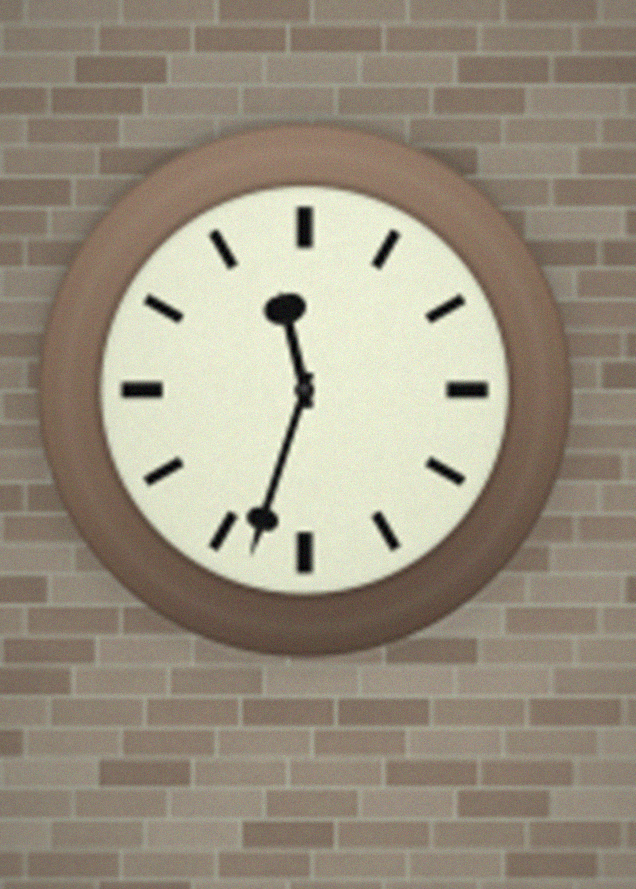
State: 11:33
